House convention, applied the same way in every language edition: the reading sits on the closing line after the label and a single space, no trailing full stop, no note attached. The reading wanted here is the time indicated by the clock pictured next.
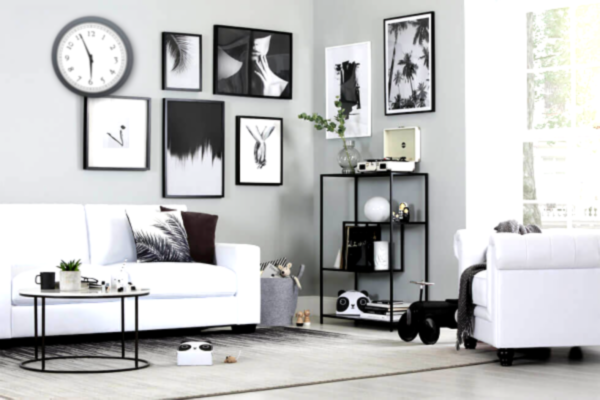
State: 5:56
